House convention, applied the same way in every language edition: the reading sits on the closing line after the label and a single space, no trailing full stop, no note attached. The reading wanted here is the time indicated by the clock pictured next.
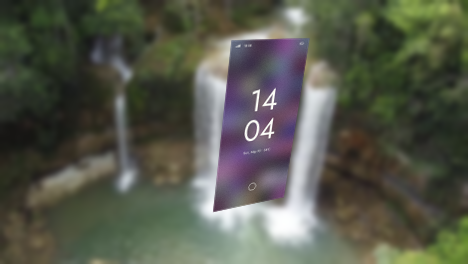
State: 14:04
